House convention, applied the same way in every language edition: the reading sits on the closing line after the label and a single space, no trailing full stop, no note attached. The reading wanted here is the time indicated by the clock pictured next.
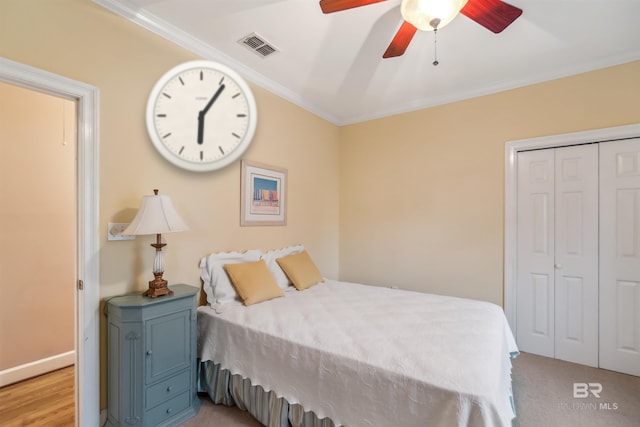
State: 6:06
